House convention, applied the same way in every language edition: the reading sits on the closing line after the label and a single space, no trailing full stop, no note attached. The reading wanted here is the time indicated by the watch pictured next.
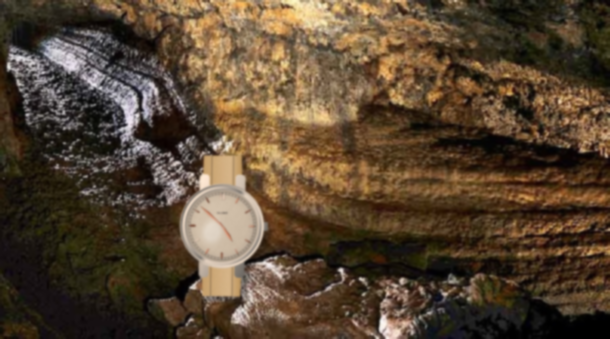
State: 4:52
